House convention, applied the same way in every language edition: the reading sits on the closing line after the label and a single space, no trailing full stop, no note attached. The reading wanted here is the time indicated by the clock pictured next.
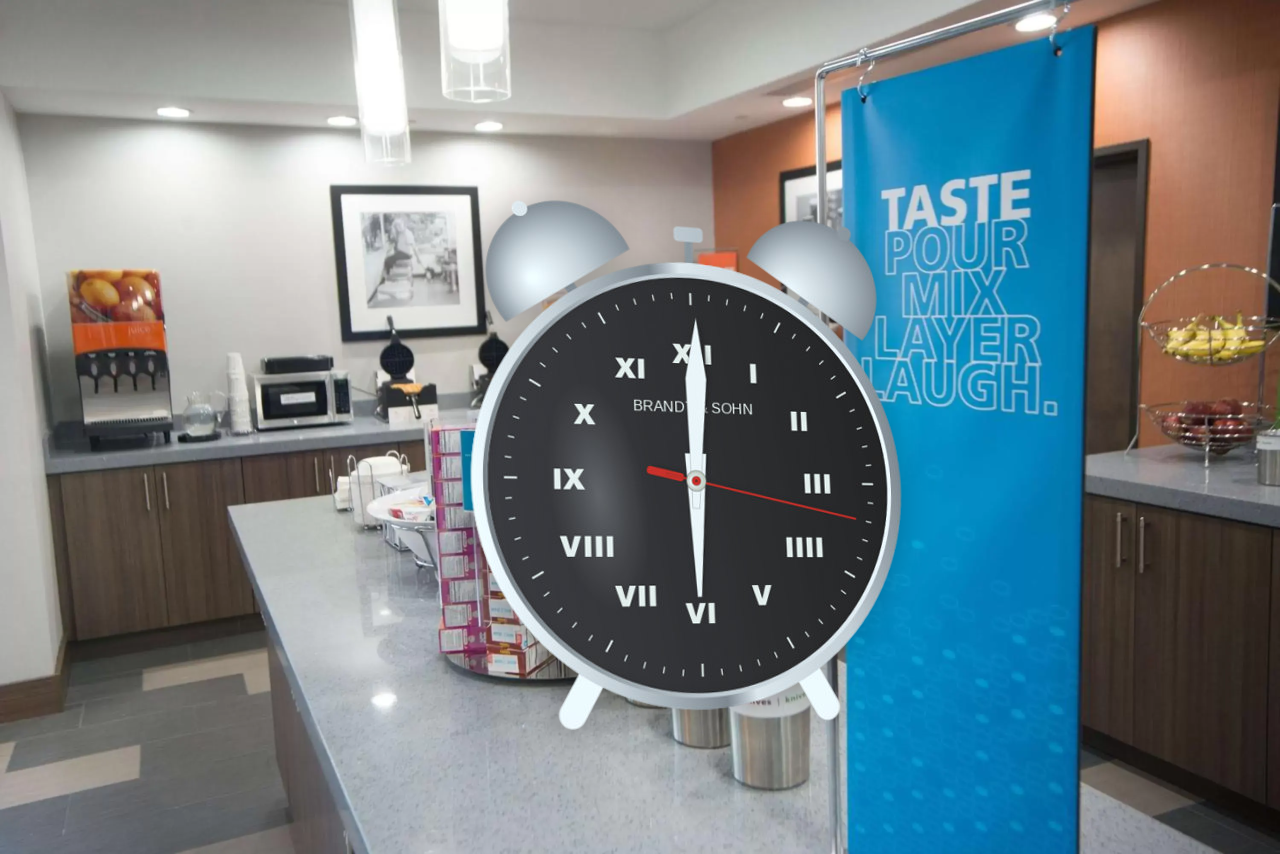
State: 6:00:17
